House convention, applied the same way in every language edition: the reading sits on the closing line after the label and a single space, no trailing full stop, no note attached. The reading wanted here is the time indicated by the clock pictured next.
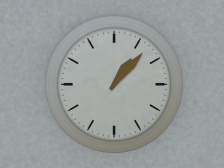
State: 1:07
